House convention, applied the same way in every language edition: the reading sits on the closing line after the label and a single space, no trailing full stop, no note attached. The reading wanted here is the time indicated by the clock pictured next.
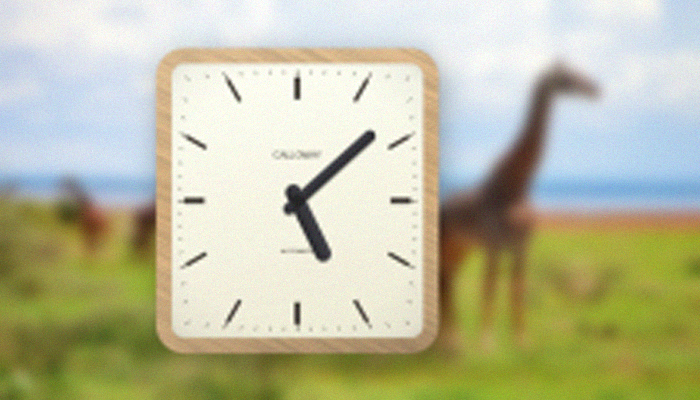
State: 5:08
